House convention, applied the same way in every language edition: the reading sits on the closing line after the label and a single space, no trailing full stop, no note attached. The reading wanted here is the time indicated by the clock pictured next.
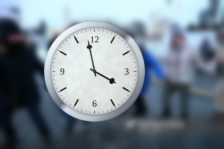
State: 3:58
